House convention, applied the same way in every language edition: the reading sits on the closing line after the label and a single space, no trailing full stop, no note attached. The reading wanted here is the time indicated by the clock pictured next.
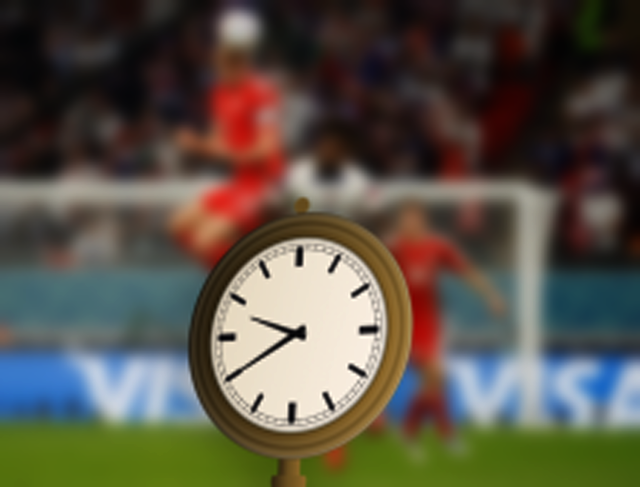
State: 9:40
